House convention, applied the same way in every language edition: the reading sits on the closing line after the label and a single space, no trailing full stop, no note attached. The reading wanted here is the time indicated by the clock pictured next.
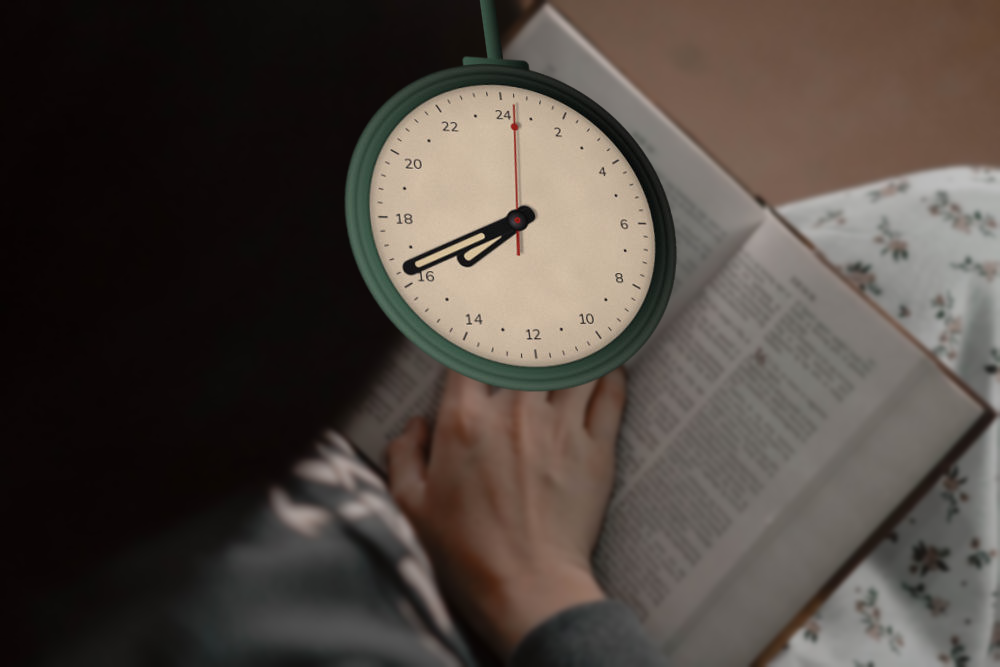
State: 15:41:01
